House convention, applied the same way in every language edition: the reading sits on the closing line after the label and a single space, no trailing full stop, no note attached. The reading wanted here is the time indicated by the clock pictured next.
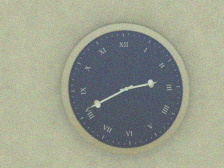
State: 2:41
